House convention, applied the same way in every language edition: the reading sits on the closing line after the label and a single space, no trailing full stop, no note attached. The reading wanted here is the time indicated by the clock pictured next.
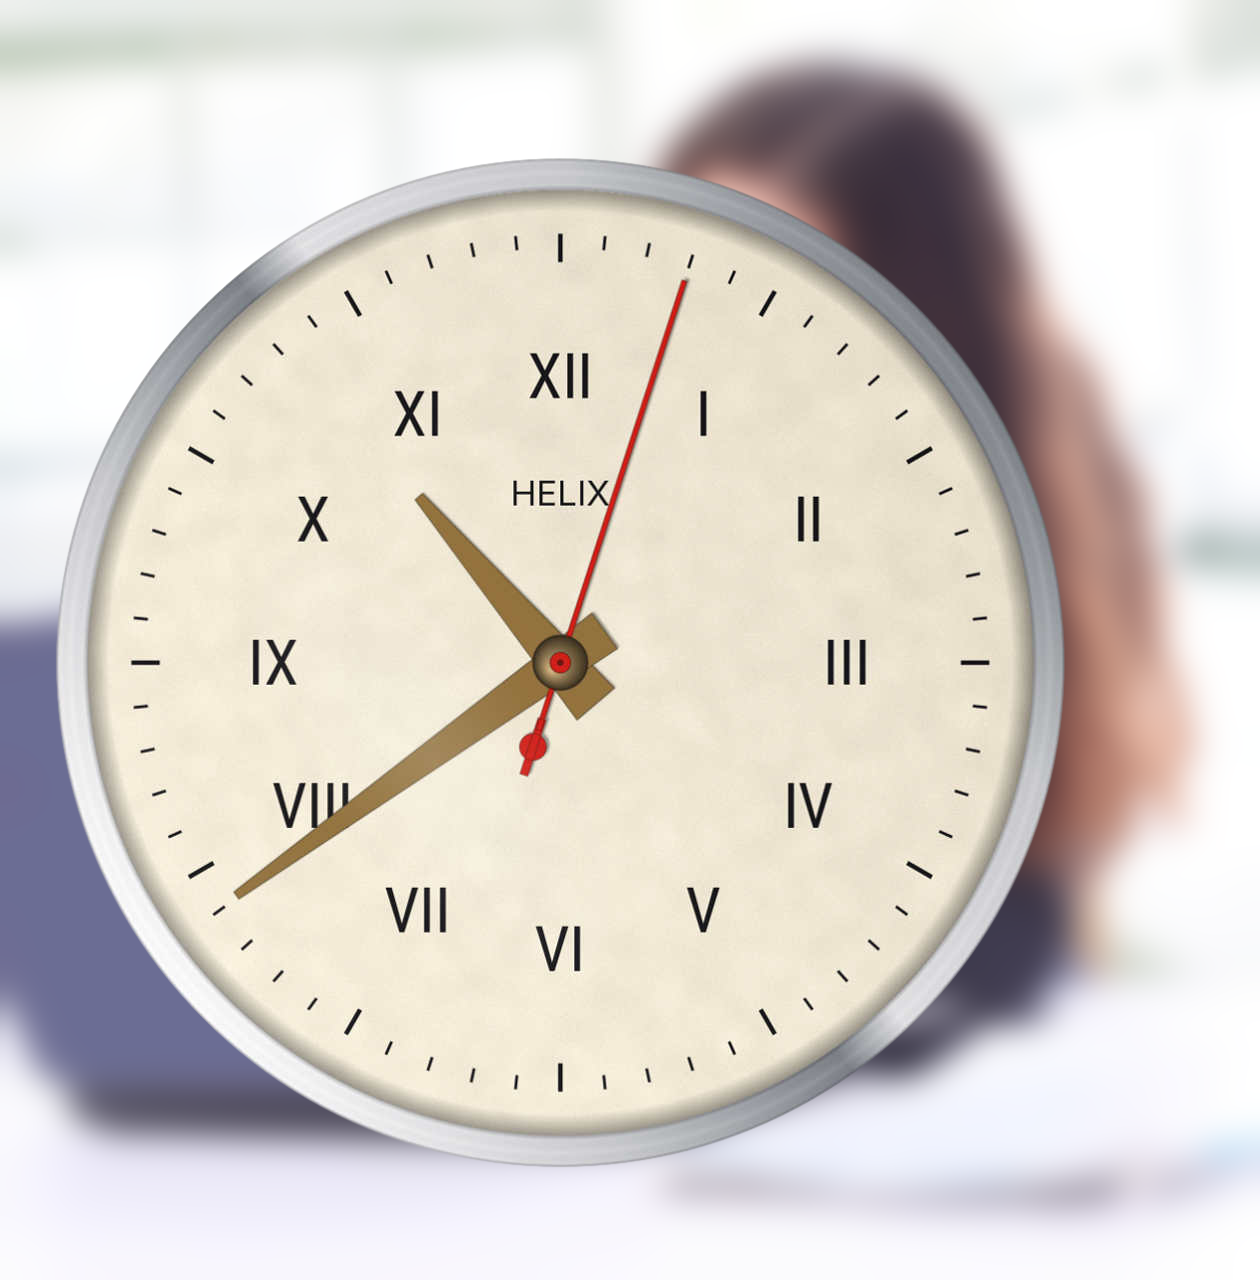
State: 10:39:03
